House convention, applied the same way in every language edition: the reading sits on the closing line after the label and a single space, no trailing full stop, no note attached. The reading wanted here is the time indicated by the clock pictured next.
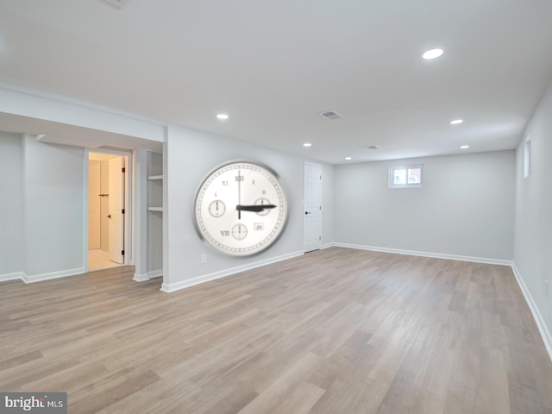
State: 3:15
